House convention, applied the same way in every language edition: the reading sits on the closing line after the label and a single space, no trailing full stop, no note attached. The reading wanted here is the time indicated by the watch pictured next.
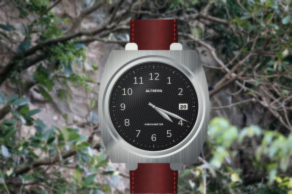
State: 4:19
